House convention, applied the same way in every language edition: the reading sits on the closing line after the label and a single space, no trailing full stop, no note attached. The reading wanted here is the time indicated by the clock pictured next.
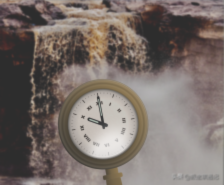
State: 10:00
